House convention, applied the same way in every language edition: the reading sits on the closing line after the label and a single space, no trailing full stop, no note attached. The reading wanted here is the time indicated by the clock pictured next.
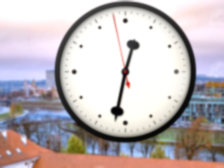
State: 12:31:58
